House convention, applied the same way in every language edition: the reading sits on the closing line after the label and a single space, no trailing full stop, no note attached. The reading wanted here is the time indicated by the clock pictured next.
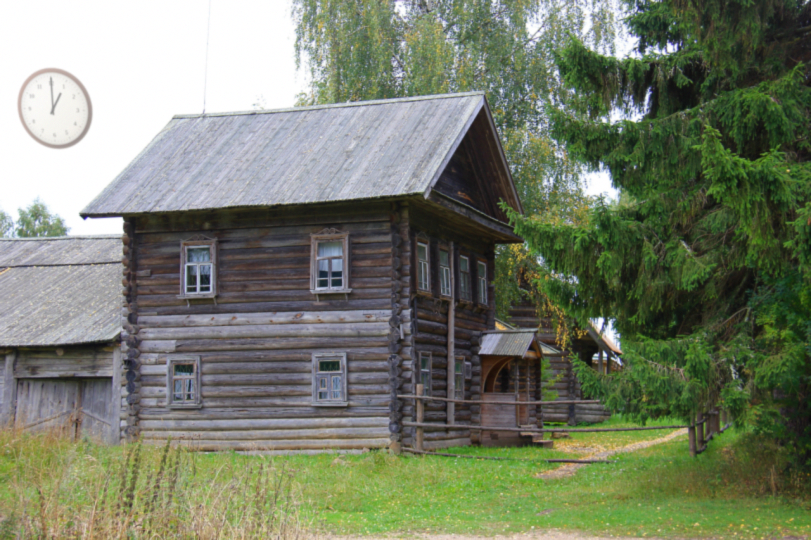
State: 1:00
